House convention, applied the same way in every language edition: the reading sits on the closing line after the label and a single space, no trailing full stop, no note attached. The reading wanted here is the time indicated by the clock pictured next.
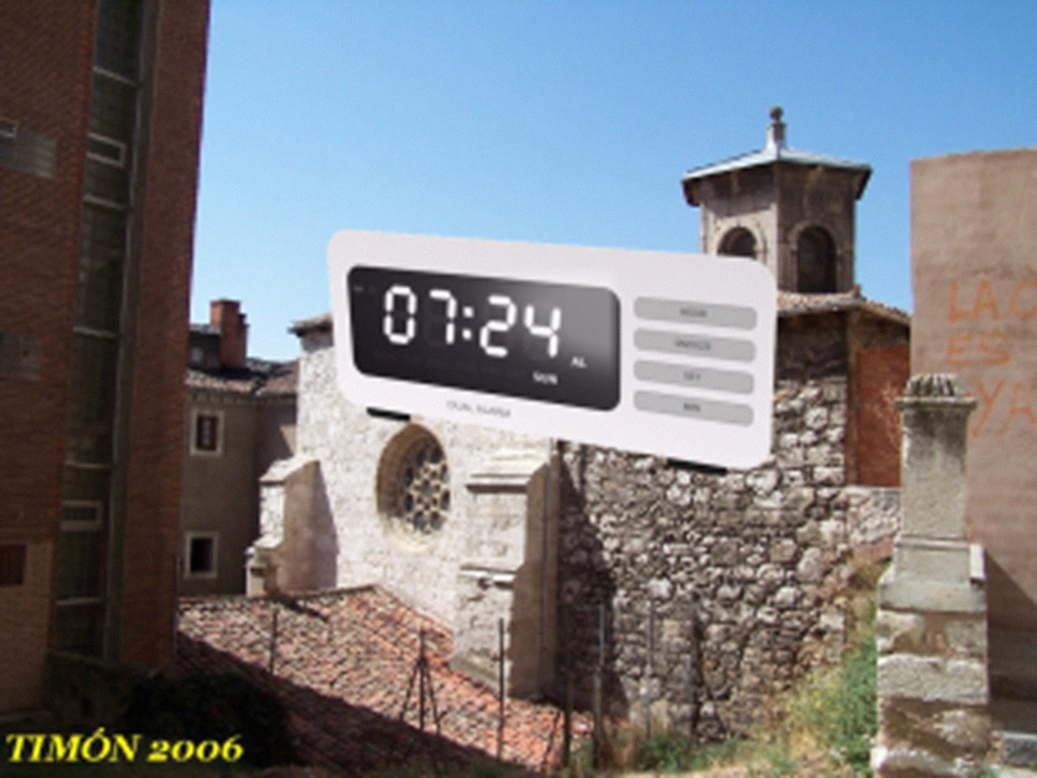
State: 7:24
